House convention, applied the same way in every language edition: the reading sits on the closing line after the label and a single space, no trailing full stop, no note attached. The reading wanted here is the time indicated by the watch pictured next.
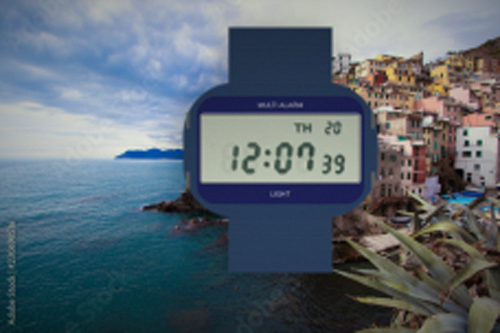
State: 12:07:39
